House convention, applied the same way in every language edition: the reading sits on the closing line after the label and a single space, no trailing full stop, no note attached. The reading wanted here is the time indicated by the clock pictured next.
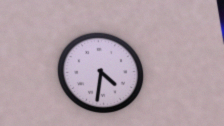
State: 4:32
